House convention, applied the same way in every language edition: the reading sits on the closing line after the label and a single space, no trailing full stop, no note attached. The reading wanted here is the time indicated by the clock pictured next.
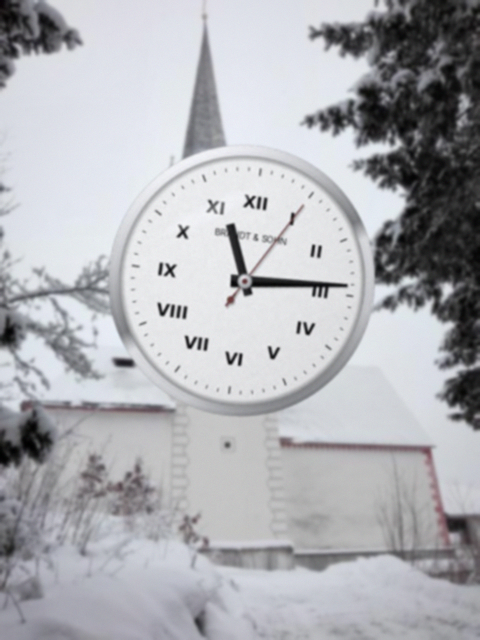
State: 11:14:05
